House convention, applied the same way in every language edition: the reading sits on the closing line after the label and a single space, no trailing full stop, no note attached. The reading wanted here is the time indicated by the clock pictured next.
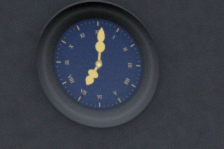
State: 7:01
